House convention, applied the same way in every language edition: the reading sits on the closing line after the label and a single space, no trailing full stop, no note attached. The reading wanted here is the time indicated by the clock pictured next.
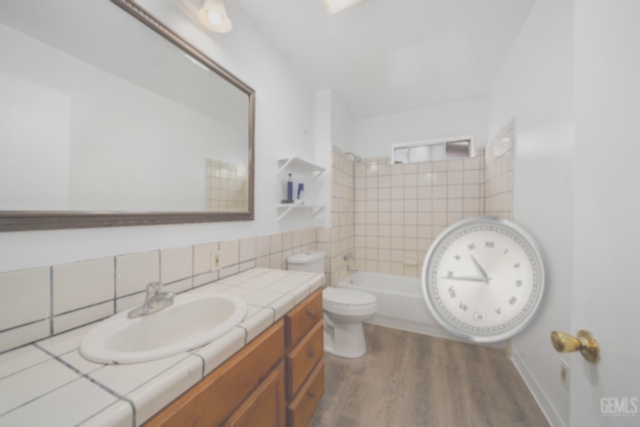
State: 10:44
